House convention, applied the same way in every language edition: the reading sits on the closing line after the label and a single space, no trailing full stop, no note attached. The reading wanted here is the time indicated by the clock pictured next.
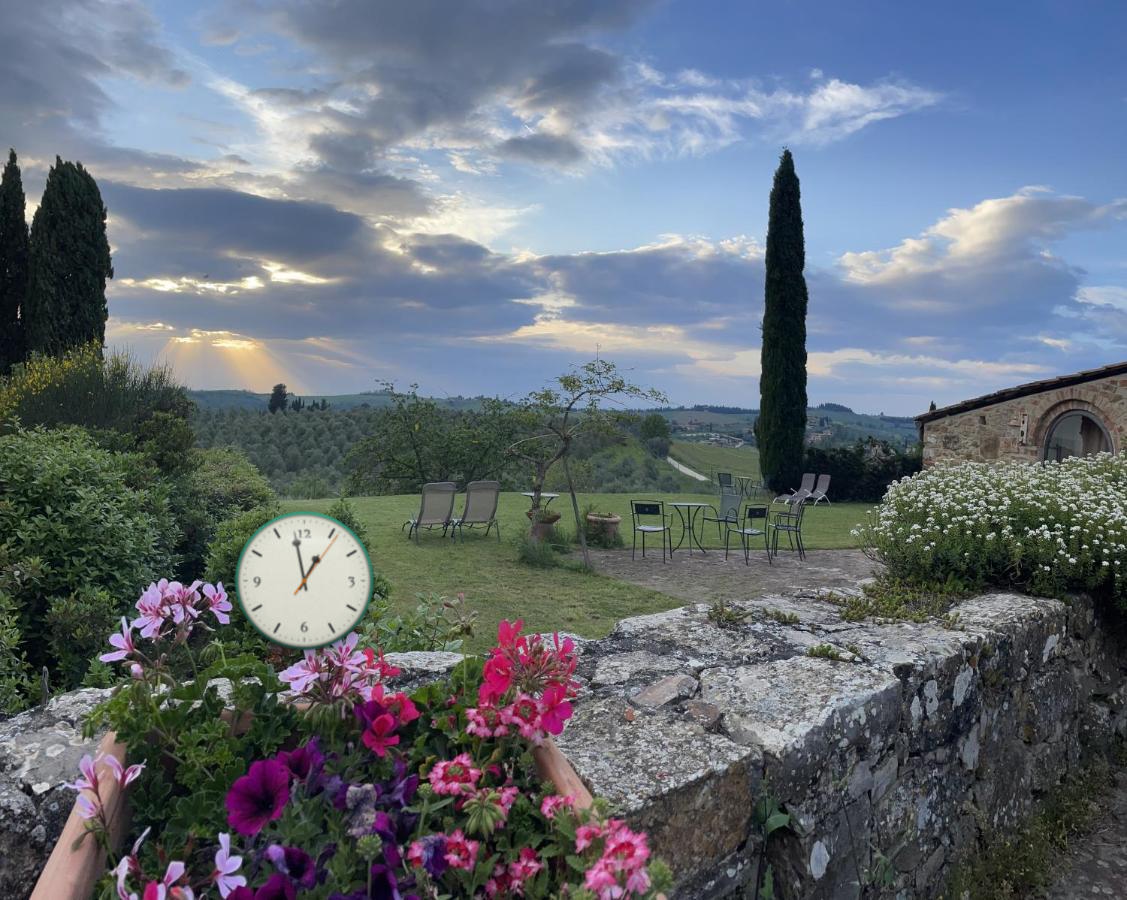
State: 12:58:06
